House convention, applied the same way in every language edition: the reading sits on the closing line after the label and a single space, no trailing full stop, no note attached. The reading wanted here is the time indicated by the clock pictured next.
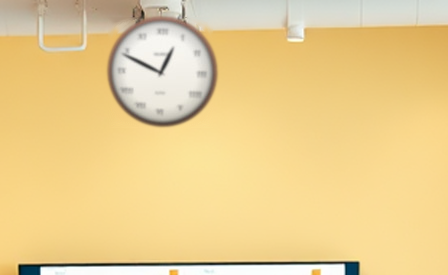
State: 12:49
